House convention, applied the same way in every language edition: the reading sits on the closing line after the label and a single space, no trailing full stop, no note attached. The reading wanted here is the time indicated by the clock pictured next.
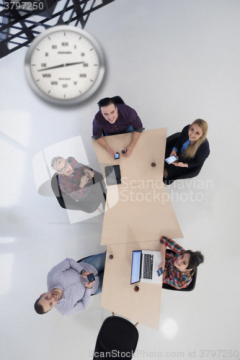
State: 2:43
